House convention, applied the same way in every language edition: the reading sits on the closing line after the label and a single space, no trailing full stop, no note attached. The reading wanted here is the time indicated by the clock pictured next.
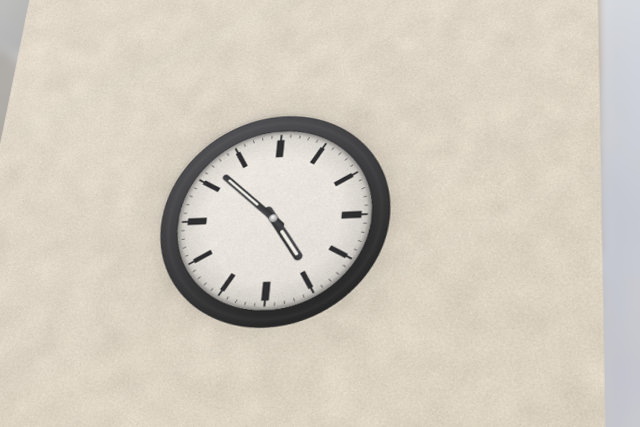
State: 4:52
